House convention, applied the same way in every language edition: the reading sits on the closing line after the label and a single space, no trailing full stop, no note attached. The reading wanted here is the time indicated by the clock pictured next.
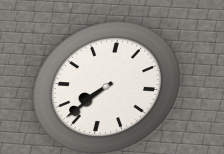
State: 7:37
